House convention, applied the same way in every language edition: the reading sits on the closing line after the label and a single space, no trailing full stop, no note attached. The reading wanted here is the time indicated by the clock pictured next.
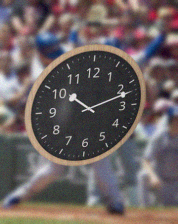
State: 10:12
